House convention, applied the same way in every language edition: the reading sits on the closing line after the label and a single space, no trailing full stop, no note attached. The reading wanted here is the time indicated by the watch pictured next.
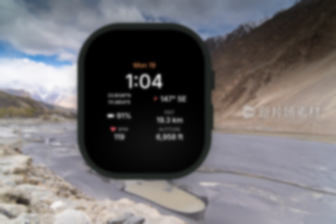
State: 1:04
